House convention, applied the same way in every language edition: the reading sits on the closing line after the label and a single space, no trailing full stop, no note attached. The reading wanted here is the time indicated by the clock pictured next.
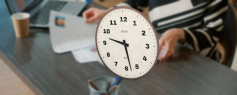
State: 9:28
